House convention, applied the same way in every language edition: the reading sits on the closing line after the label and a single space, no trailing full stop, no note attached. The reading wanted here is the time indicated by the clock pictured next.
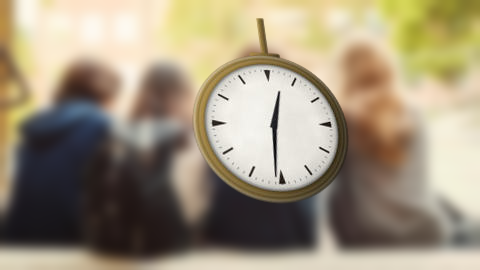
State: 12:31
